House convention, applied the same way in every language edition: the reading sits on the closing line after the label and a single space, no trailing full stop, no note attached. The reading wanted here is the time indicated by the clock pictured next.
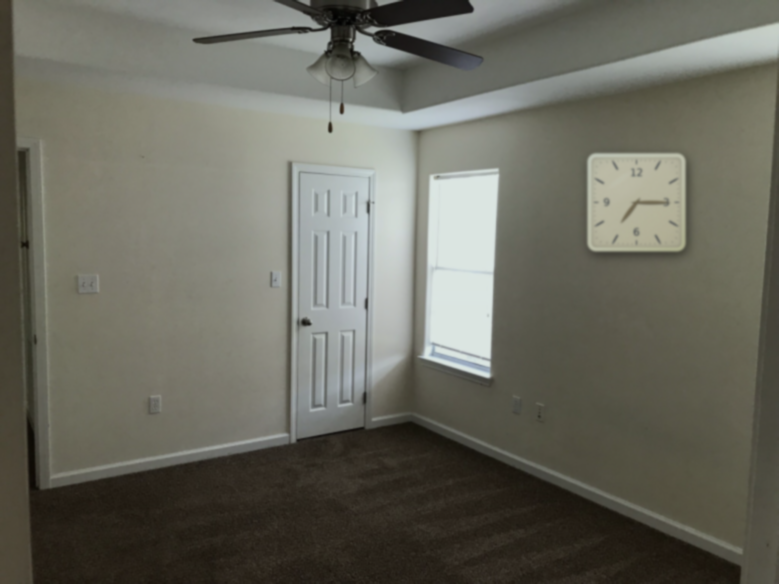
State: 7:15
